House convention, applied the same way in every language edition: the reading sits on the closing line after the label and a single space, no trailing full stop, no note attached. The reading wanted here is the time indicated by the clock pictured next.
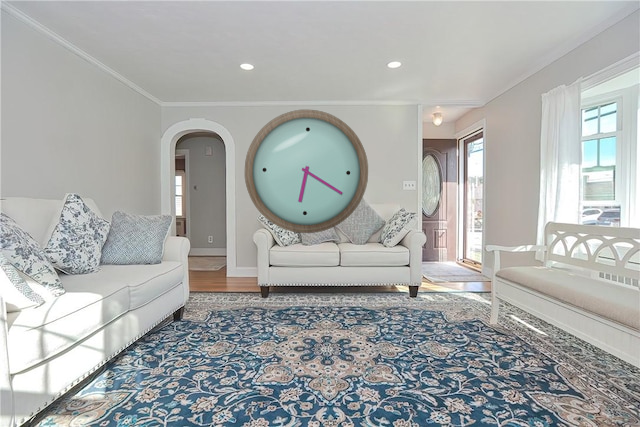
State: 6:20
